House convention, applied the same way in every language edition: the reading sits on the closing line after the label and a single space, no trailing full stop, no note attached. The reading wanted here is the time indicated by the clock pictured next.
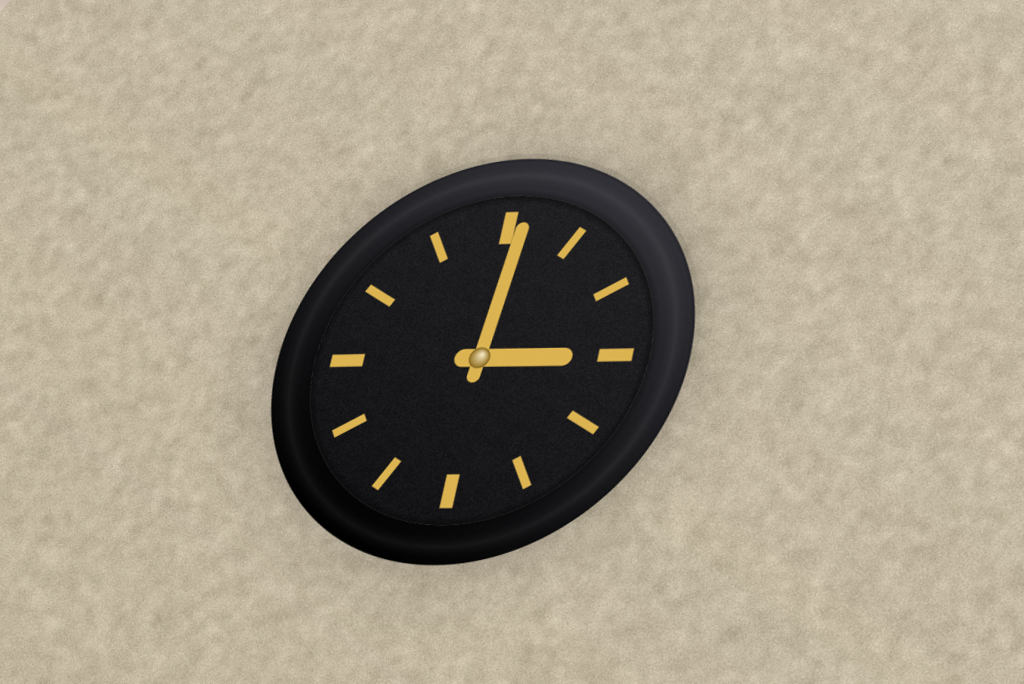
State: 3:01
